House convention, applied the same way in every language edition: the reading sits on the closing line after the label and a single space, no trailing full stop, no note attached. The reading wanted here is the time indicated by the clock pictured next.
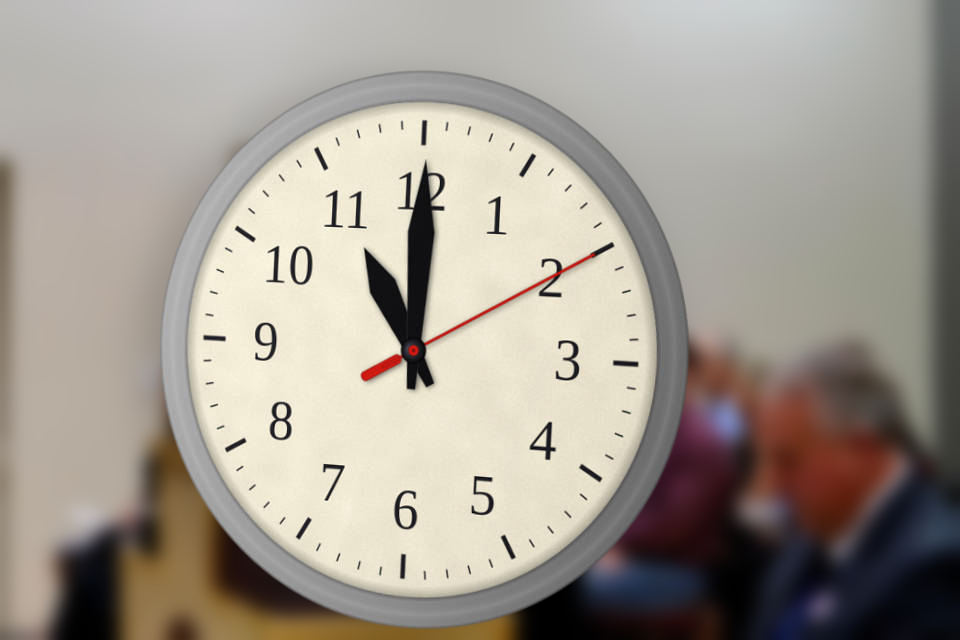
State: 11:00:10
